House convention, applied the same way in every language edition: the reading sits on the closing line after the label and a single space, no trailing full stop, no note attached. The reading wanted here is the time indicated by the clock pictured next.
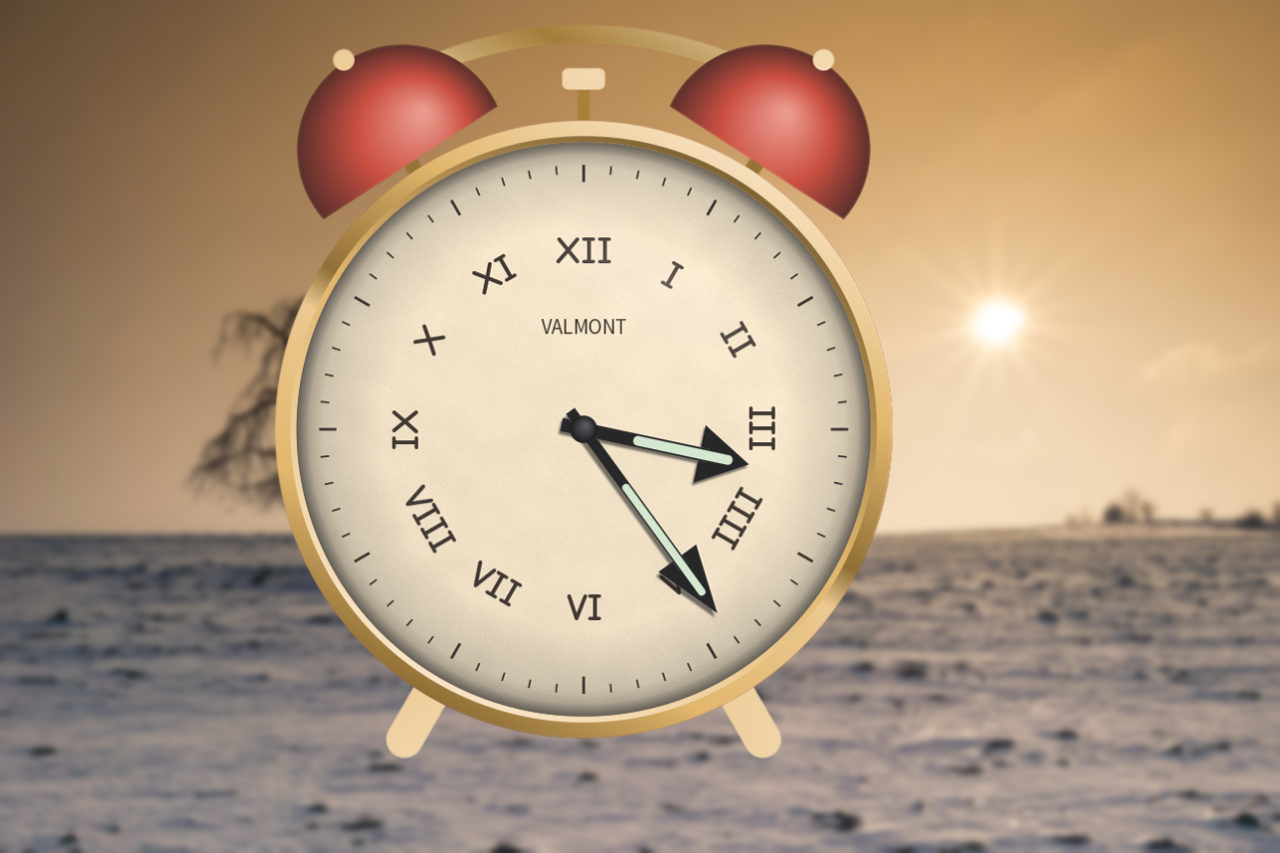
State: 3:24
